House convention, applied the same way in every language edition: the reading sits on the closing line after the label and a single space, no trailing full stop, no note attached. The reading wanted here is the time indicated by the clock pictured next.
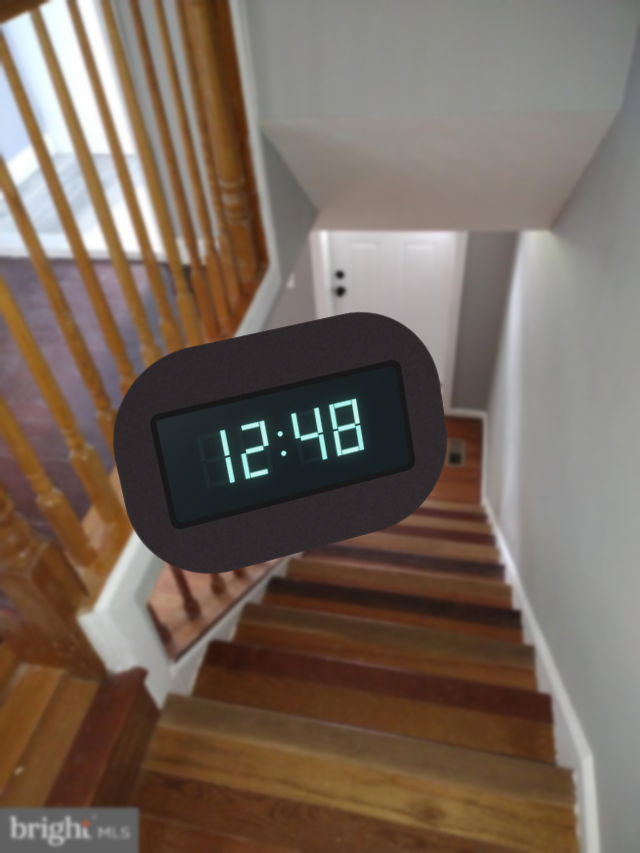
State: 12:48
